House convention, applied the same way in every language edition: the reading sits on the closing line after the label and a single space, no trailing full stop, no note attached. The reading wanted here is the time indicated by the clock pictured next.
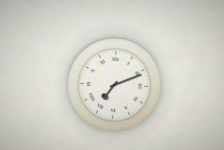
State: 7:11
